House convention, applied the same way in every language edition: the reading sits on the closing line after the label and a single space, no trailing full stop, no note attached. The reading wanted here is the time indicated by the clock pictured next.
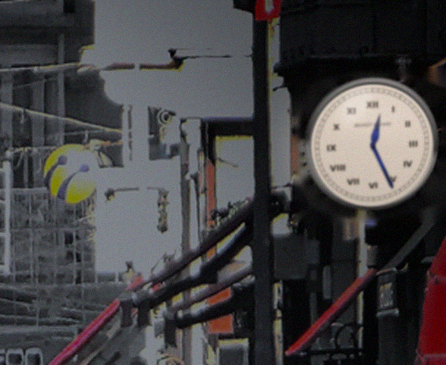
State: 12:26
